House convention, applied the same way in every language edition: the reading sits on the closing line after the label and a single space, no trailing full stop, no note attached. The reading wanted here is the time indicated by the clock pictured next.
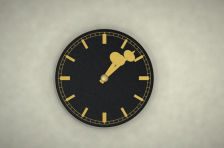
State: 1:08
